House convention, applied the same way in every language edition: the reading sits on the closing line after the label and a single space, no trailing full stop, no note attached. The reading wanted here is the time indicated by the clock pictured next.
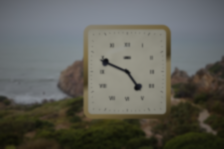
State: 4:49
